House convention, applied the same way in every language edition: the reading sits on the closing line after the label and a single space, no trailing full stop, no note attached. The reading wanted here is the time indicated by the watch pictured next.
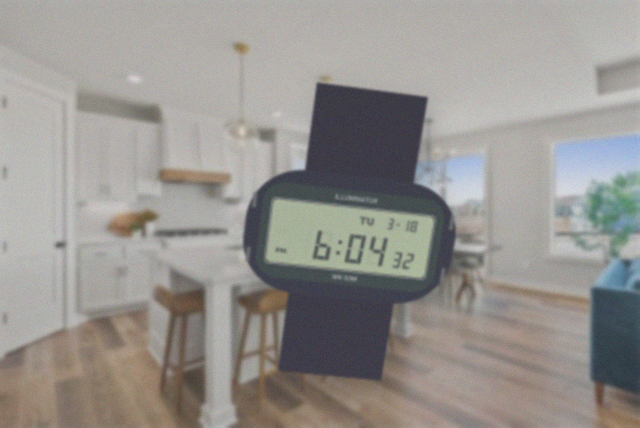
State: 6:04:32
